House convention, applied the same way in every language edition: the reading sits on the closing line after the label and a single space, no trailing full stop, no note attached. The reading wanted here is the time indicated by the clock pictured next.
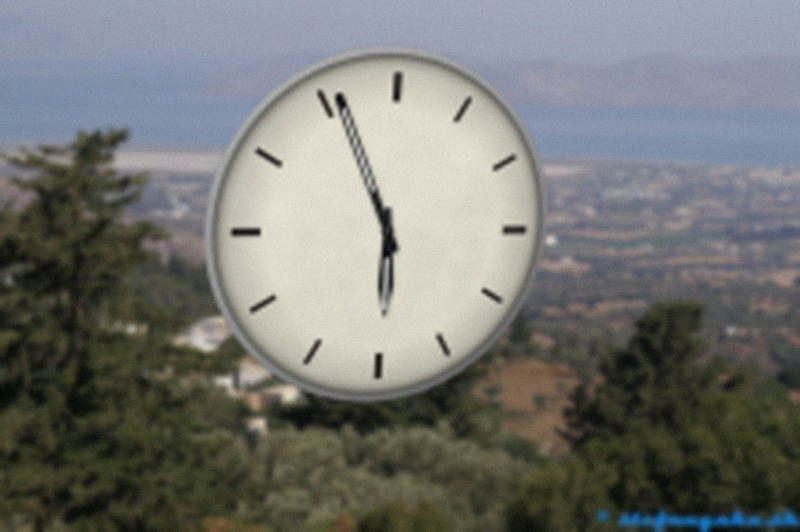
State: 5:56
